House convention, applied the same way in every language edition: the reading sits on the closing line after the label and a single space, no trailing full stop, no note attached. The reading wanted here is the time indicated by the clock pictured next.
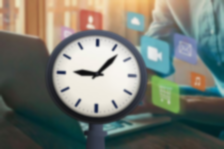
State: 9:07
